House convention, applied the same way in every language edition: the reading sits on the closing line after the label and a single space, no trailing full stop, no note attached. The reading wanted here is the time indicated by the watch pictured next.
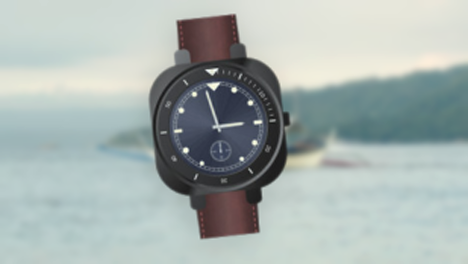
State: 2:58
